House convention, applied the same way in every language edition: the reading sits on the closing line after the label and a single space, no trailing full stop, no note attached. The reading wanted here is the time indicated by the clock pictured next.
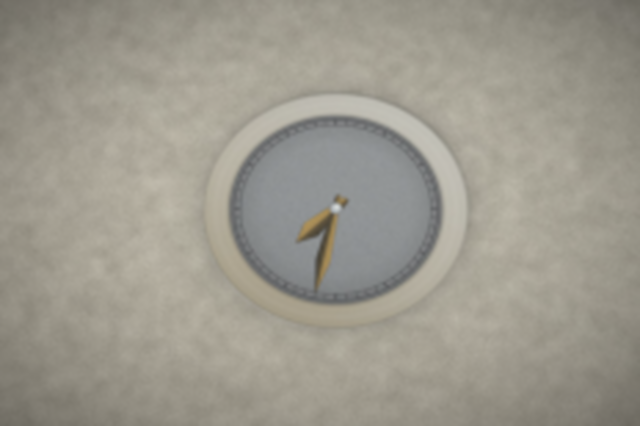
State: 7:32
